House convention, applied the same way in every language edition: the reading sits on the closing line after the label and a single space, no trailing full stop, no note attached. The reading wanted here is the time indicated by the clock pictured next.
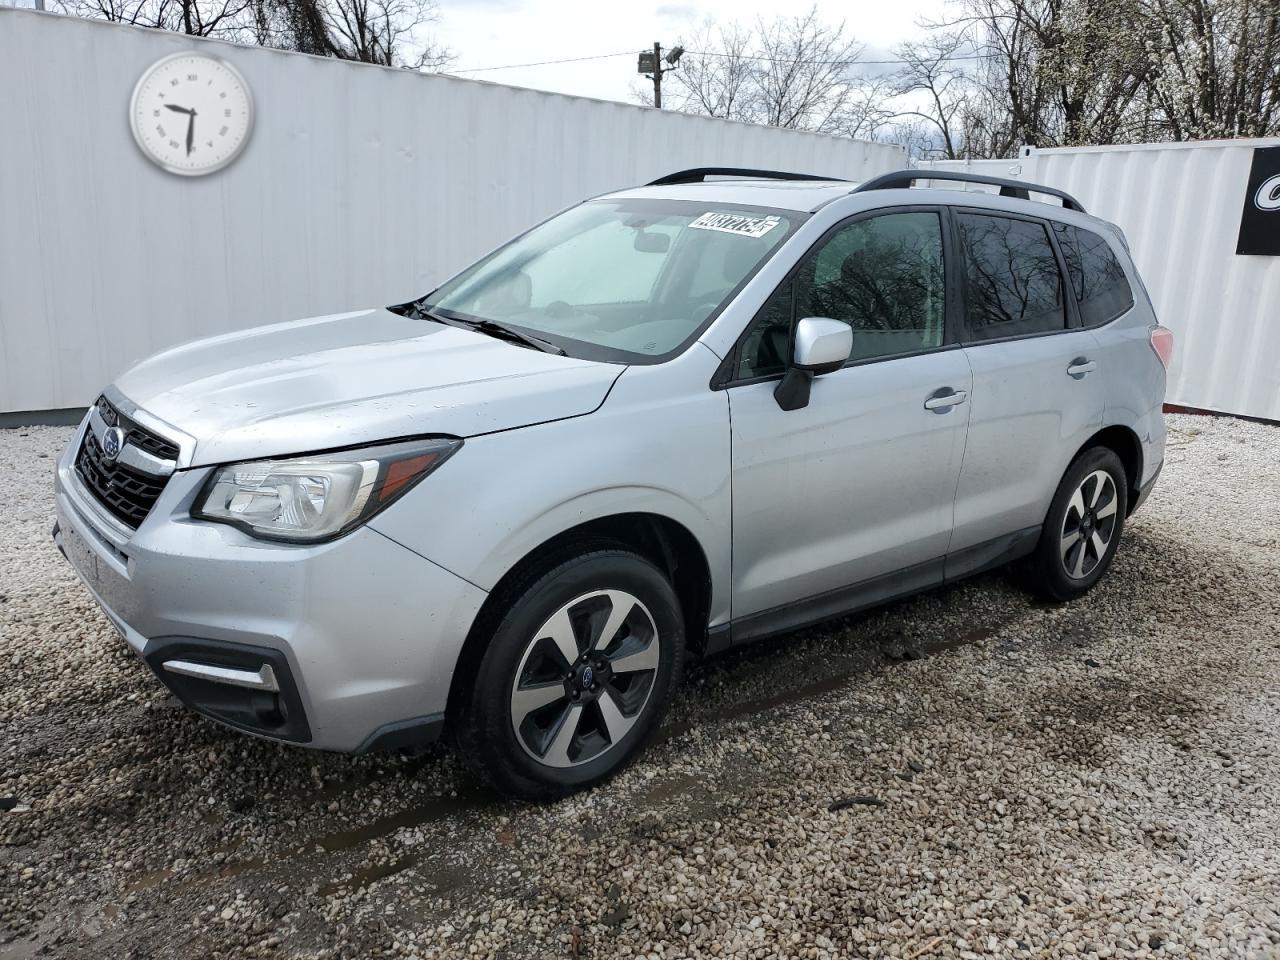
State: 9:31
